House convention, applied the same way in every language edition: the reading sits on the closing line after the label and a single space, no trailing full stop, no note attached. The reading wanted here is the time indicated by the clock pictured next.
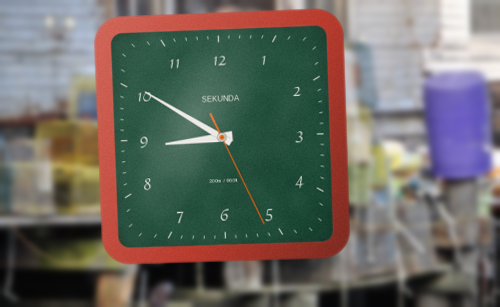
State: 8:50:26
